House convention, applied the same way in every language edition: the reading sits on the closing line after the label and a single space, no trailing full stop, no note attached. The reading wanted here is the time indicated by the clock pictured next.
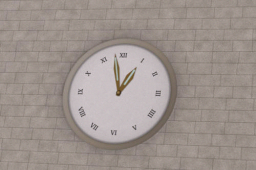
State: 12:58
